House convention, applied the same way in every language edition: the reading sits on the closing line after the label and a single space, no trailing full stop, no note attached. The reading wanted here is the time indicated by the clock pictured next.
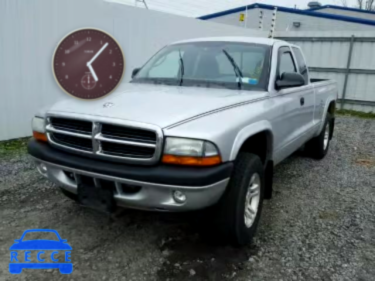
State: 5:07
